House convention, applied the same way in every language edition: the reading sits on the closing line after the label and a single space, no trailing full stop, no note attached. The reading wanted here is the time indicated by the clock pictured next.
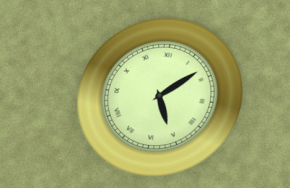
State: 5:08
